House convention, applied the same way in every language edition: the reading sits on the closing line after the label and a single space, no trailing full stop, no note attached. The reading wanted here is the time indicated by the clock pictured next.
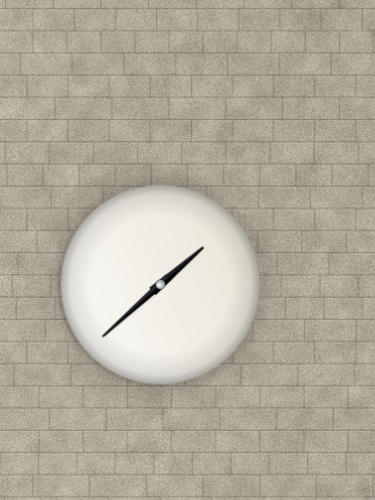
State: 1:38
